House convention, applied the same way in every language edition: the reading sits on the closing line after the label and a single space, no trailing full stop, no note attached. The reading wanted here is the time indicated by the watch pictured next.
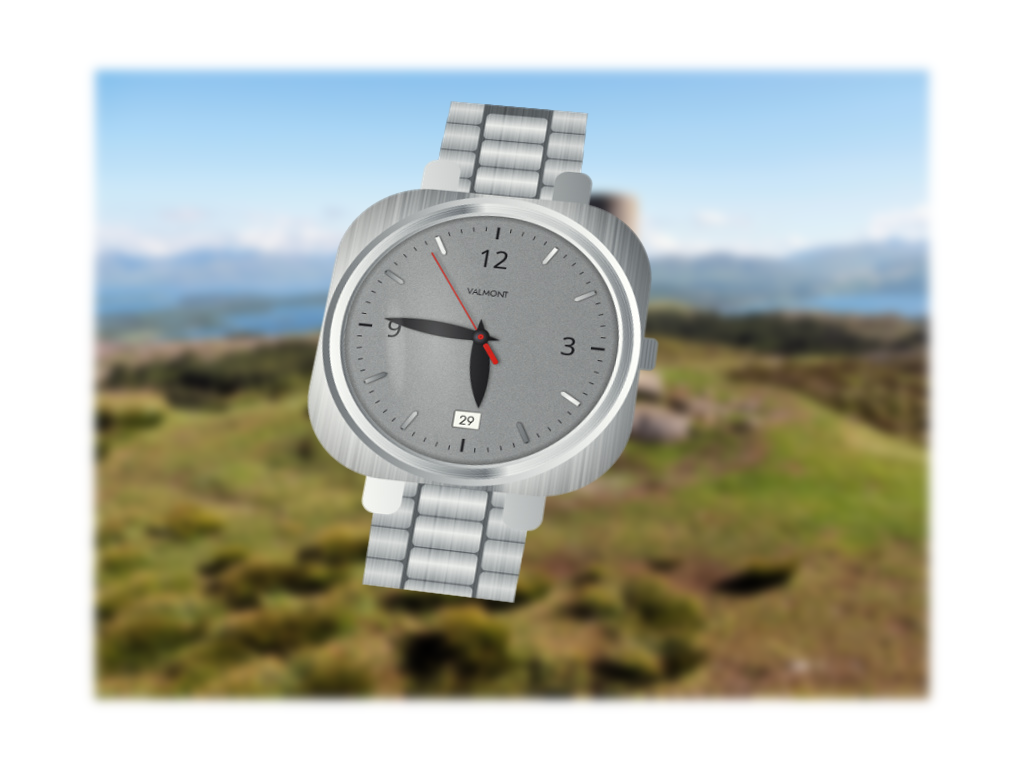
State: 5:45:54
